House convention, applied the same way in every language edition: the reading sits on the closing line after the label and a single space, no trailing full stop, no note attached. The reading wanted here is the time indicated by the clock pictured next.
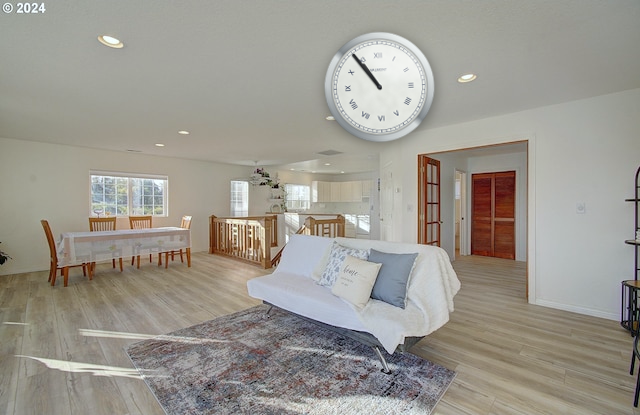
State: 10:54
